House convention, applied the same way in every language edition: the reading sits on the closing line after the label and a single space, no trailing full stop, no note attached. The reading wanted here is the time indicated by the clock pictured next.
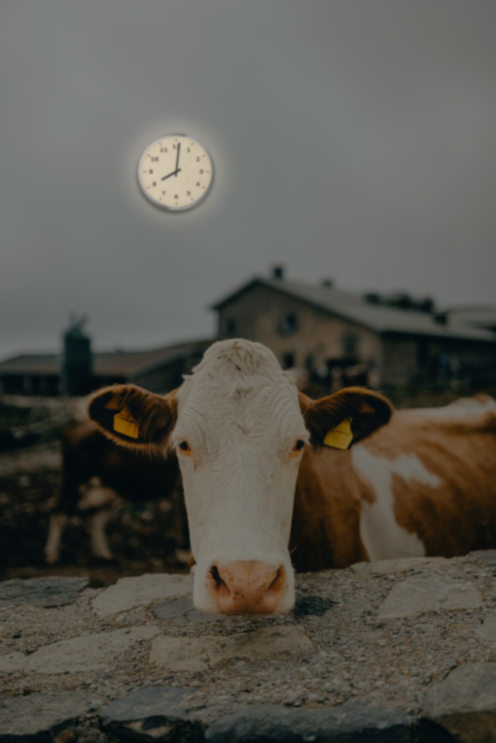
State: 8:01
